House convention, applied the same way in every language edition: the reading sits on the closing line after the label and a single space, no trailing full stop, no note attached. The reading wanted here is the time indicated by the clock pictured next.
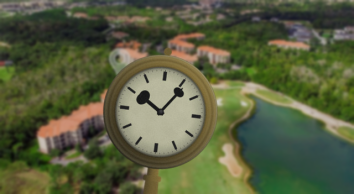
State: 10:06
